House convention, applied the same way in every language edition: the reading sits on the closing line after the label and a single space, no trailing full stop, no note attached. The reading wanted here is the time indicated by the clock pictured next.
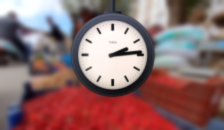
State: 2:14
